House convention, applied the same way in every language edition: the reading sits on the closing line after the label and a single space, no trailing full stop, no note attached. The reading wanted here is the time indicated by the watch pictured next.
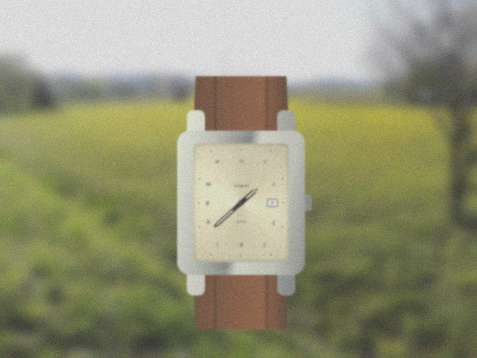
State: 1:38
